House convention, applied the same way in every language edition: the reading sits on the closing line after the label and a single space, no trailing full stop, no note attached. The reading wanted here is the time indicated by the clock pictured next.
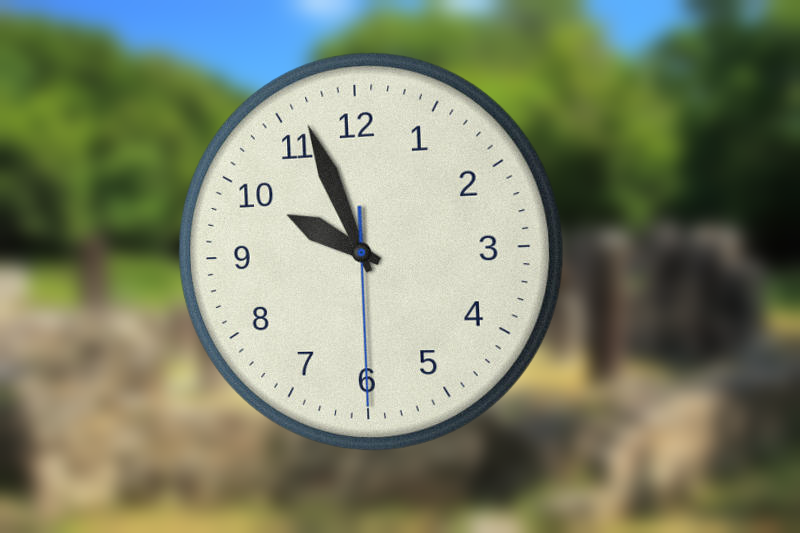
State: 9:56:30
